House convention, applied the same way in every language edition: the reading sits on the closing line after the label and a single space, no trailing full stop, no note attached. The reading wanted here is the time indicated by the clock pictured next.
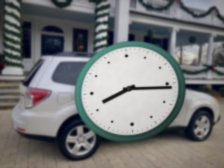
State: 8:16
